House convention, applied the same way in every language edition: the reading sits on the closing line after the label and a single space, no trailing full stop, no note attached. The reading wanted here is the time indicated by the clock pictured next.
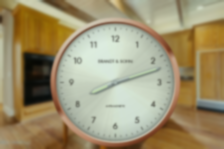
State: 8:12
